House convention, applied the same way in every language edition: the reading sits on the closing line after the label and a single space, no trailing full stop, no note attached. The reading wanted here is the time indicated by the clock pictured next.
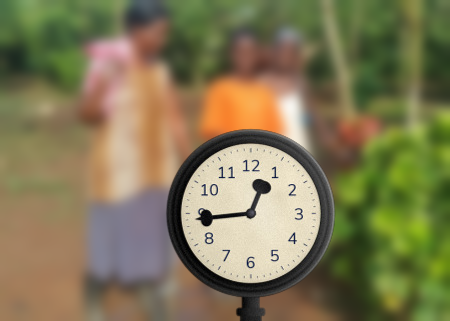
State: 12:44
